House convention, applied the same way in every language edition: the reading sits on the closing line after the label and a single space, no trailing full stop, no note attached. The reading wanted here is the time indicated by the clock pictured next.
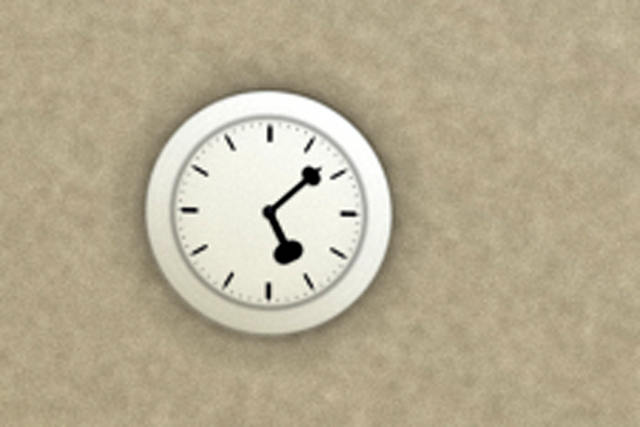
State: 5:08
